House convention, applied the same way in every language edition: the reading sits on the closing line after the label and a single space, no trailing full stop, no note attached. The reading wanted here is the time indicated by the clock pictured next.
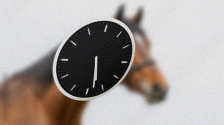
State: 5:28
